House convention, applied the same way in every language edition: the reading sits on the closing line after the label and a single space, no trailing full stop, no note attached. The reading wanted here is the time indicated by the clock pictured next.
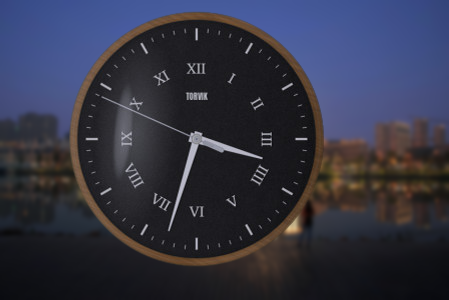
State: 3:32:49
